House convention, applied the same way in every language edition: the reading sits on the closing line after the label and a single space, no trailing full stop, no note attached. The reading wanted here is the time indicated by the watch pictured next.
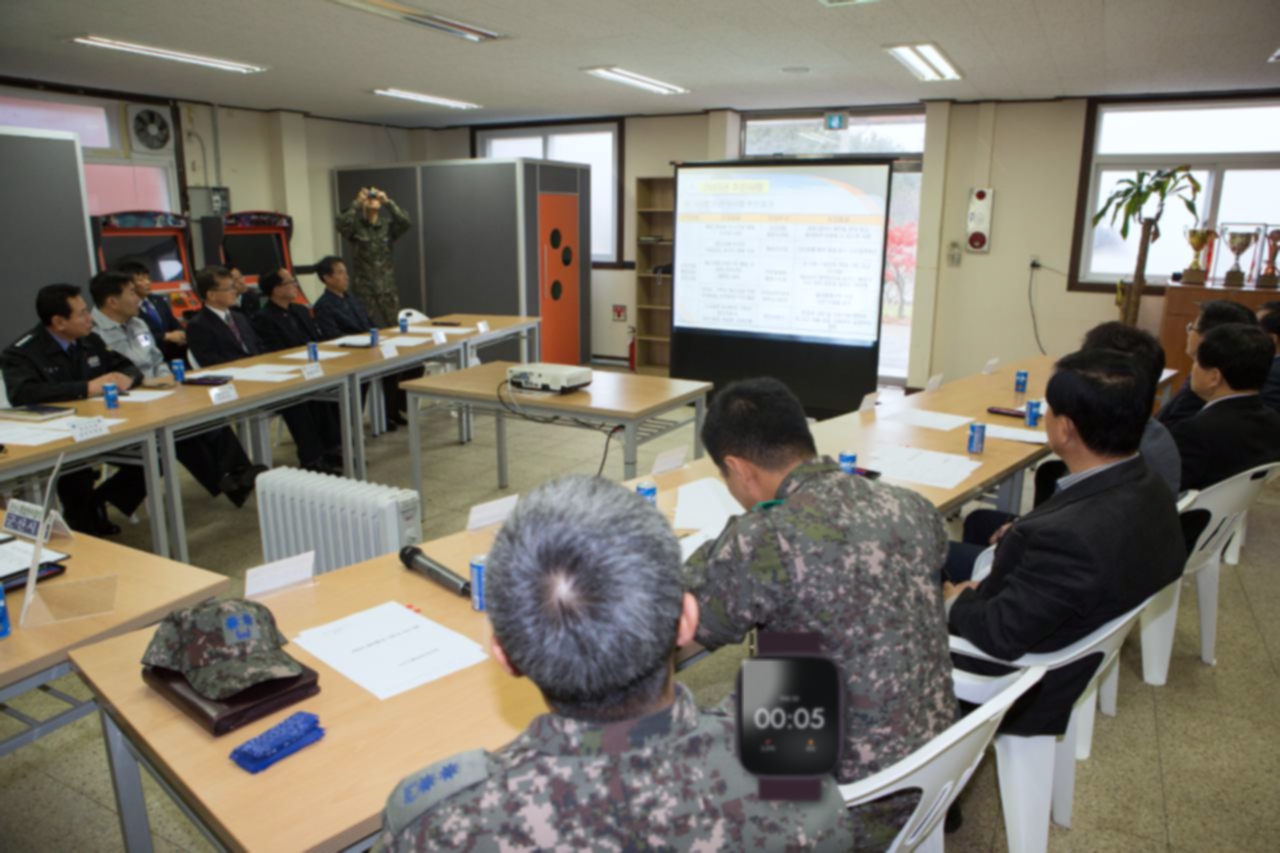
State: 0:05
